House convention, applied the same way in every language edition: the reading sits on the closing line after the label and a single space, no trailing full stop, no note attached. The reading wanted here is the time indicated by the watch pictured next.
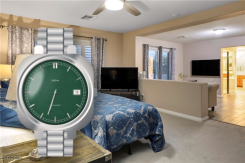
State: 6:33
